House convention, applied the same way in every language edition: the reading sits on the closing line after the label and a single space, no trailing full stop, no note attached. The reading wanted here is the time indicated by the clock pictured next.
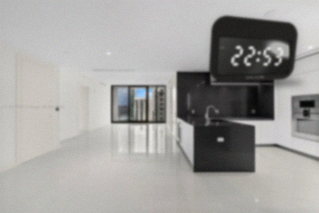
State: 22:53
